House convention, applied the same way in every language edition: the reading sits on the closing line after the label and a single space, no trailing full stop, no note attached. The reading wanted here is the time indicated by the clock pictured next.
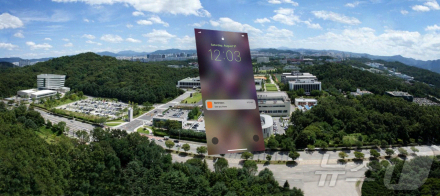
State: 12:03
